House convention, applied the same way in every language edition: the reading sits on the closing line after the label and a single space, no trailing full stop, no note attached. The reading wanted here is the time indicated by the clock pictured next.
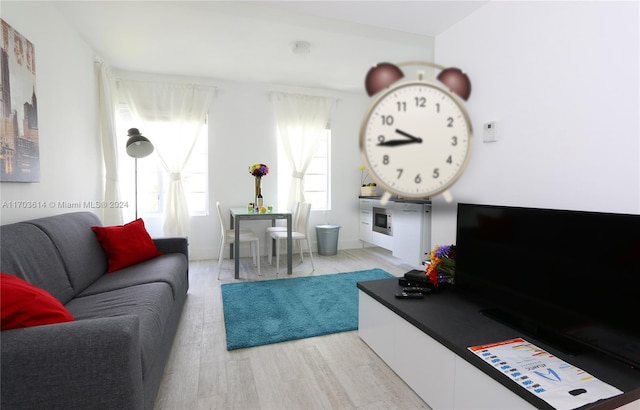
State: 9:44
